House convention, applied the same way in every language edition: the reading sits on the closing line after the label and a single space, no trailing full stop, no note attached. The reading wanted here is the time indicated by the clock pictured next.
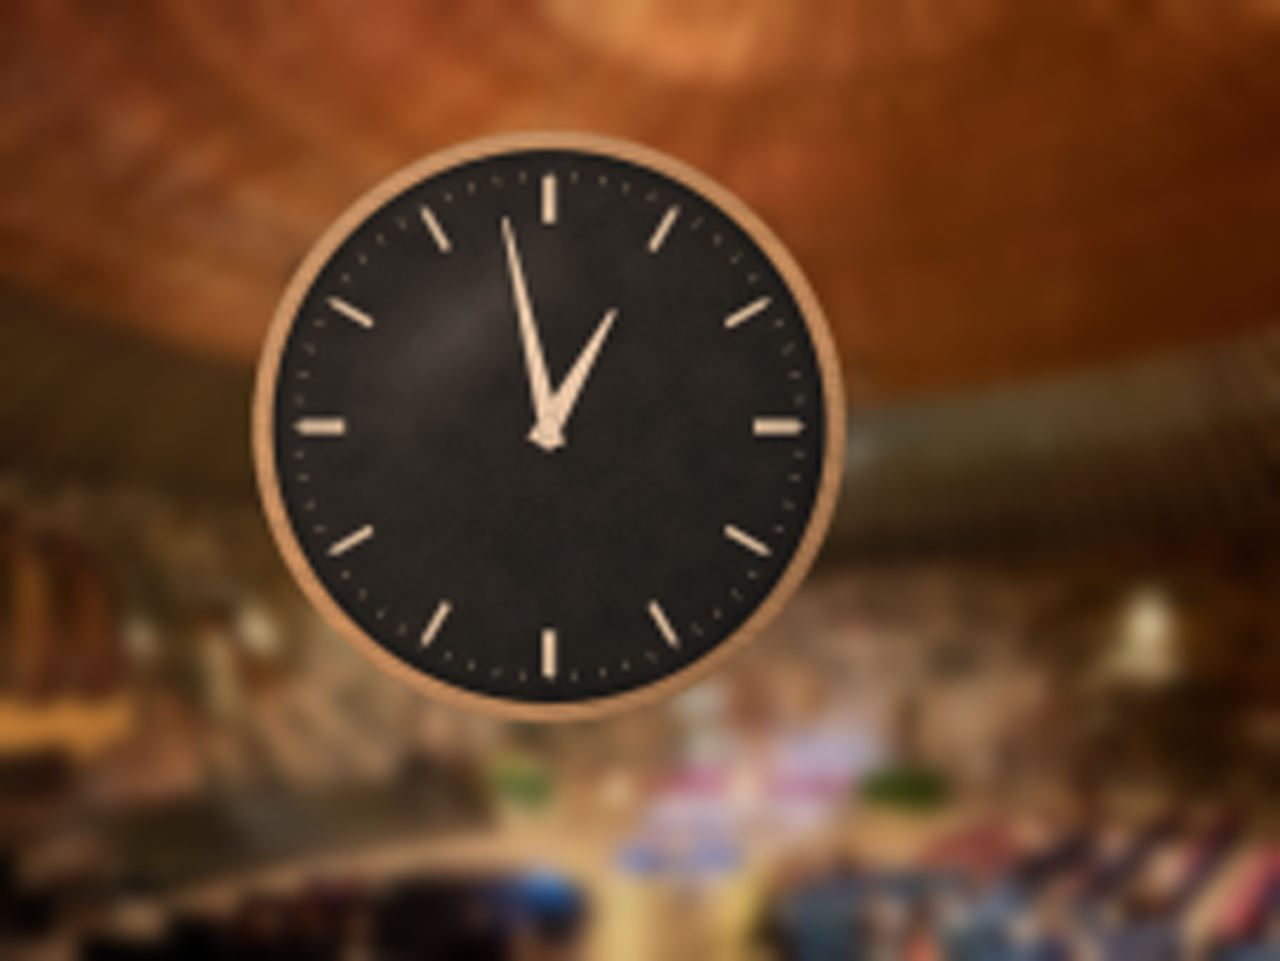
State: 12:58
